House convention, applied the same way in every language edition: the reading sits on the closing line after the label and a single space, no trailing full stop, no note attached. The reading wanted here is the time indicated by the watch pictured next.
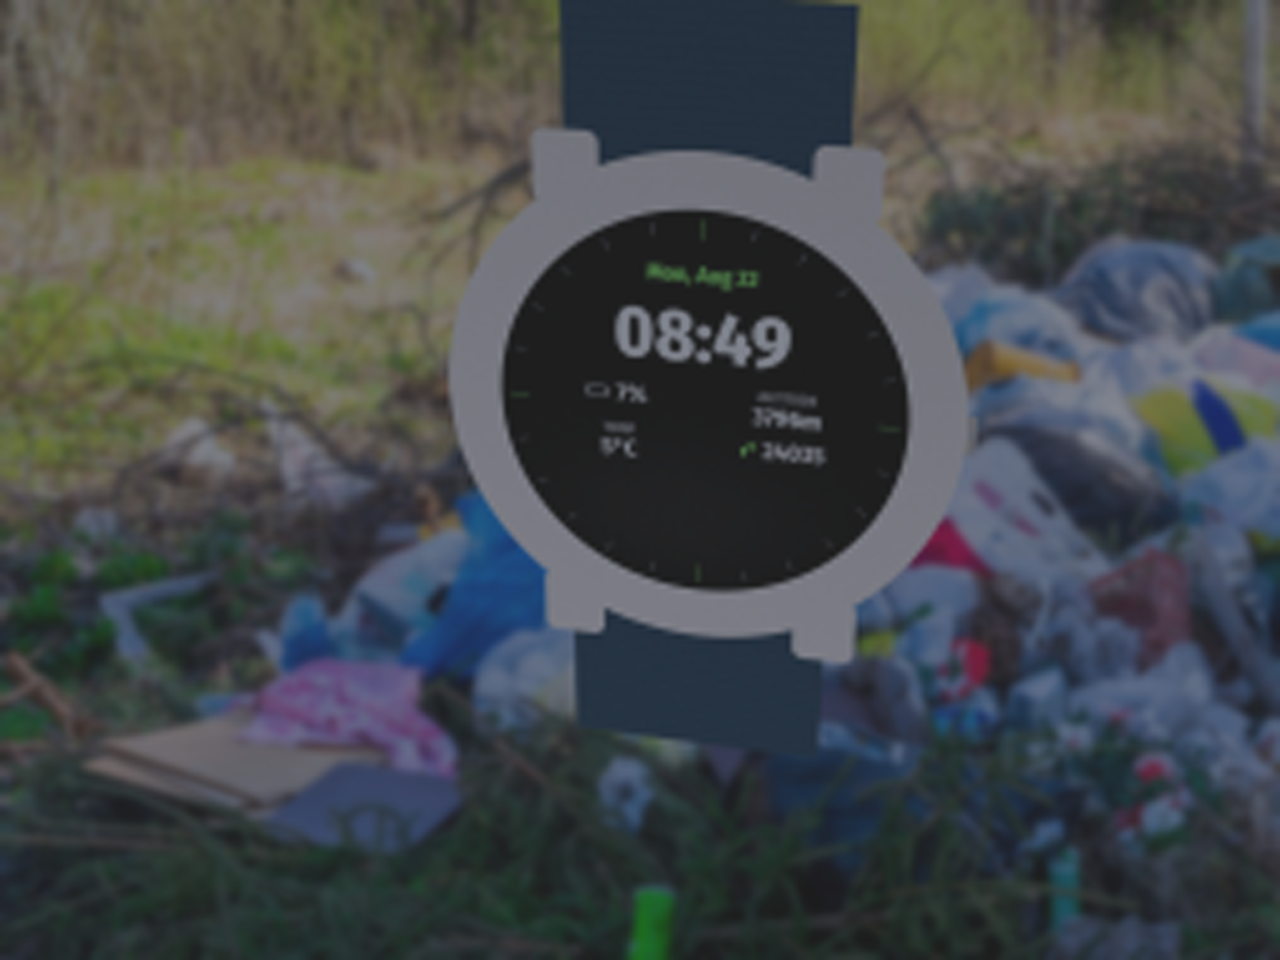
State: 8:49
